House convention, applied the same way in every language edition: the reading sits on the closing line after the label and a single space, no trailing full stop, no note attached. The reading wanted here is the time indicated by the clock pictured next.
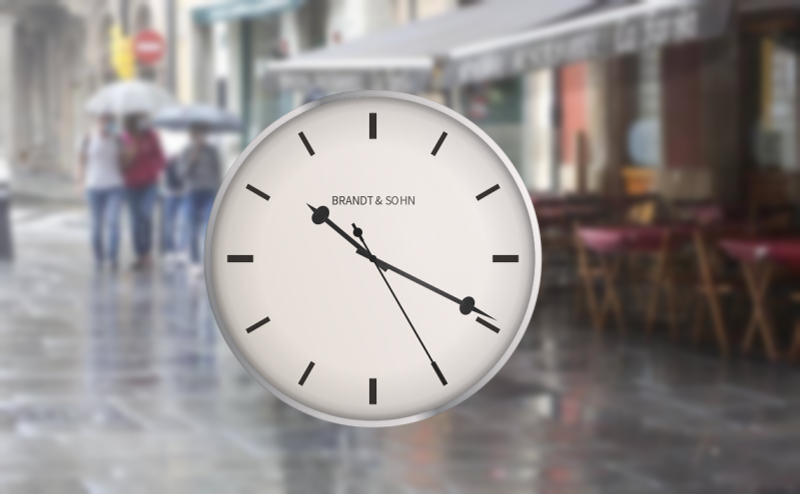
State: 10:19:25
